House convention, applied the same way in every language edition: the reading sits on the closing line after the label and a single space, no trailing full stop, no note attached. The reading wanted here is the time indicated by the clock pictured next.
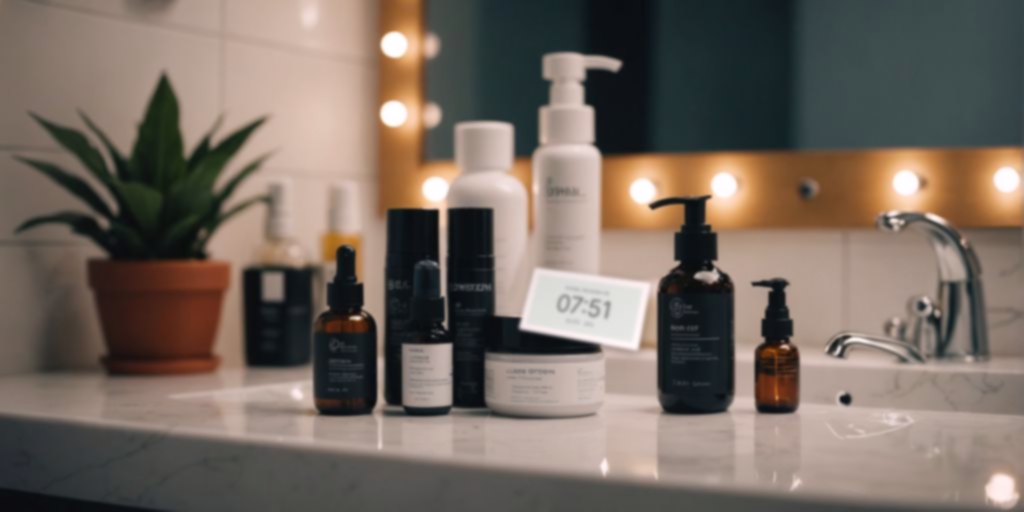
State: 7:51
